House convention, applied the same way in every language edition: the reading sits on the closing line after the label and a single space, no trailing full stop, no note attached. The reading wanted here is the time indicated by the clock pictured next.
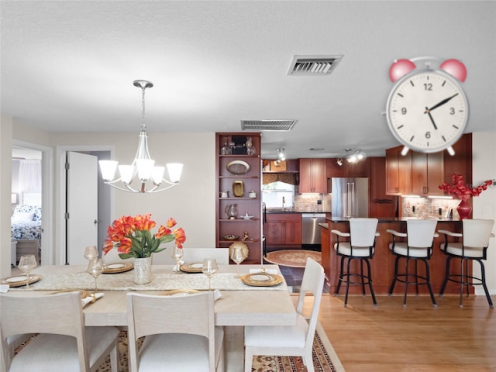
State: 5:10
